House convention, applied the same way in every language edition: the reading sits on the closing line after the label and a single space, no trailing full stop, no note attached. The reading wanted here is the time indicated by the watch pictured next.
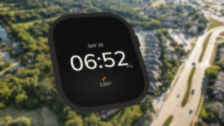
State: 6:52
